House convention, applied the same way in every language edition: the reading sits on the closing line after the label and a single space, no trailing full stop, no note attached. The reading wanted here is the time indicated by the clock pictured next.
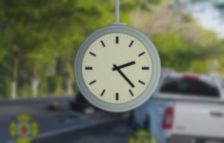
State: 2:23
